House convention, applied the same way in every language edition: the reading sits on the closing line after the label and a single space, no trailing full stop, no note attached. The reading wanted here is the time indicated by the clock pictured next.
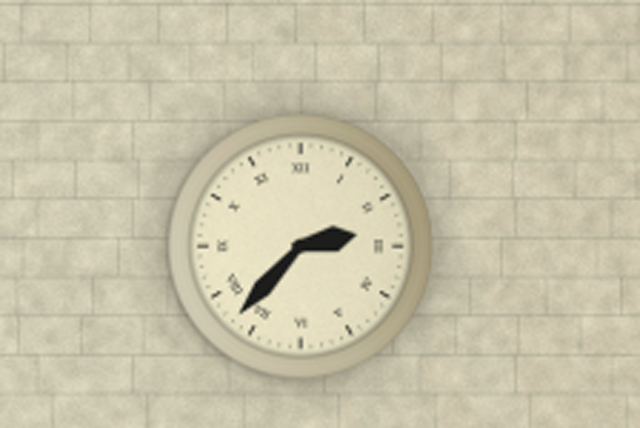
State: 2:37
